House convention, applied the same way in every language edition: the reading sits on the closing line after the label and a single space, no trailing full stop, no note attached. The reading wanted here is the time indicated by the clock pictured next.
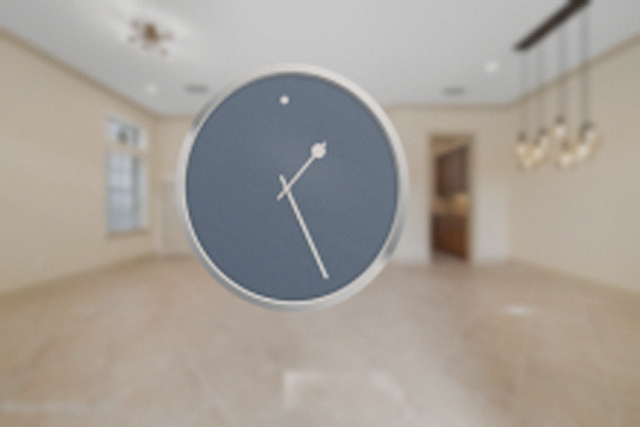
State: 1:26
